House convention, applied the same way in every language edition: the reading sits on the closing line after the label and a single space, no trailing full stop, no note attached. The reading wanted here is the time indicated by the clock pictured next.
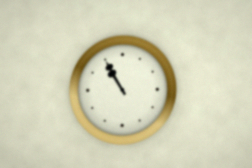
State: 10:55
